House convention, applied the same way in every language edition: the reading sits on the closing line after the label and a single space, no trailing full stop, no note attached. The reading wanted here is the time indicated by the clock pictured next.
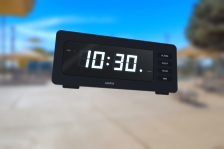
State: 10:30
